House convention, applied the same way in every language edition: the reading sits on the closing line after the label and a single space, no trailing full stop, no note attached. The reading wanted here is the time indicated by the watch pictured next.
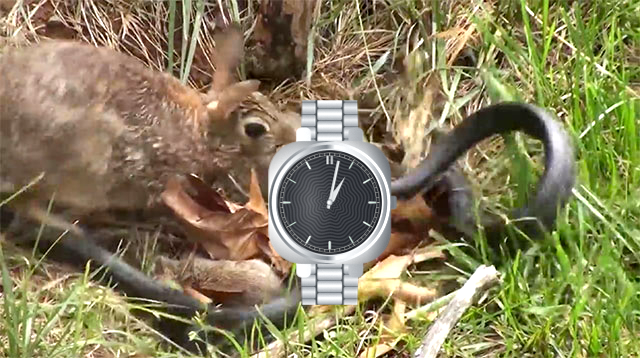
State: 1:02
